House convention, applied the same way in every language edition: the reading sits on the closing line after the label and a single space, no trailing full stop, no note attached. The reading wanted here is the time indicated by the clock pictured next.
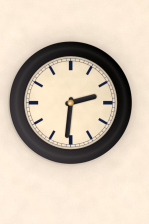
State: 2:31
